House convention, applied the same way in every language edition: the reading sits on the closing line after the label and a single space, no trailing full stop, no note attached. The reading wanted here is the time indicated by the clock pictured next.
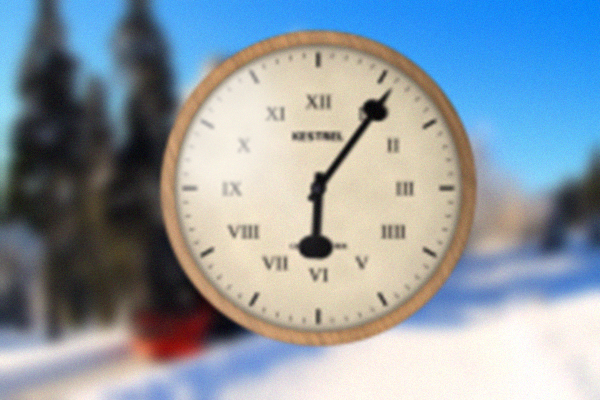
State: 6:06
